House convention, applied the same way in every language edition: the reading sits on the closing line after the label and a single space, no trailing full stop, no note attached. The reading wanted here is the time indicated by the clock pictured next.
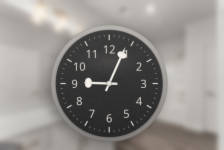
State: 9:04
